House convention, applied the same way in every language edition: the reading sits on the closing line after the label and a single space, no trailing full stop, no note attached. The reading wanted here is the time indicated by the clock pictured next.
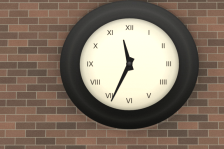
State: 11:34
